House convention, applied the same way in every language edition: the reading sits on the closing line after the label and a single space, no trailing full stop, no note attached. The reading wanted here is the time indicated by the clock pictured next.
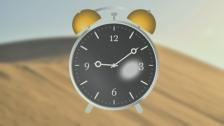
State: 9:09
